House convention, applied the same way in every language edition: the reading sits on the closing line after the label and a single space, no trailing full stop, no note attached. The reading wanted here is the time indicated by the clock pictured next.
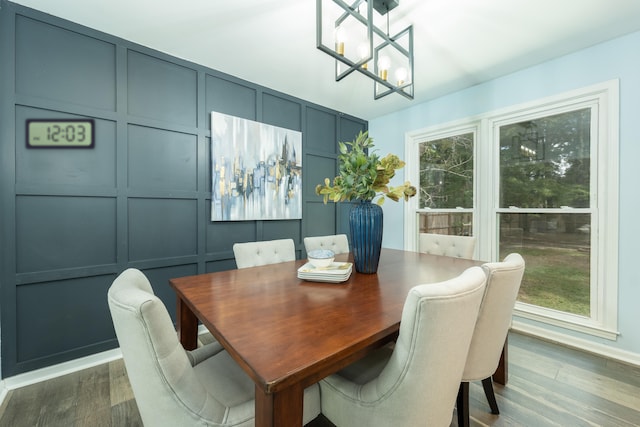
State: 12:03
